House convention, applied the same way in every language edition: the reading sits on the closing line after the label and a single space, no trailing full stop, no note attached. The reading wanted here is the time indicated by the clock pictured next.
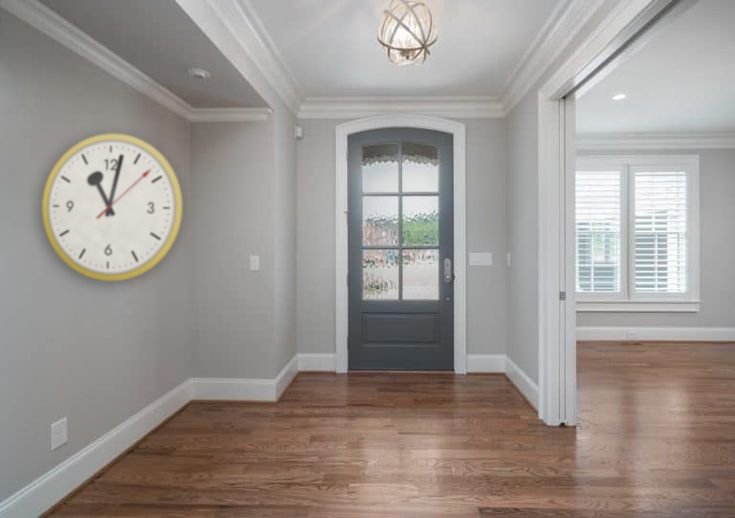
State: 11:02:08
